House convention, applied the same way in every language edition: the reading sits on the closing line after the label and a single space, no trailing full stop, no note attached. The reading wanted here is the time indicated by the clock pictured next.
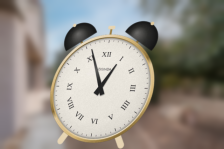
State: 12:56
